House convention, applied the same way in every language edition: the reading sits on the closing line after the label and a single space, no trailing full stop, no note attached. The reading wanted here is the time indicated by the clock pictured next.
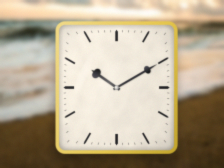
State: 10:10
